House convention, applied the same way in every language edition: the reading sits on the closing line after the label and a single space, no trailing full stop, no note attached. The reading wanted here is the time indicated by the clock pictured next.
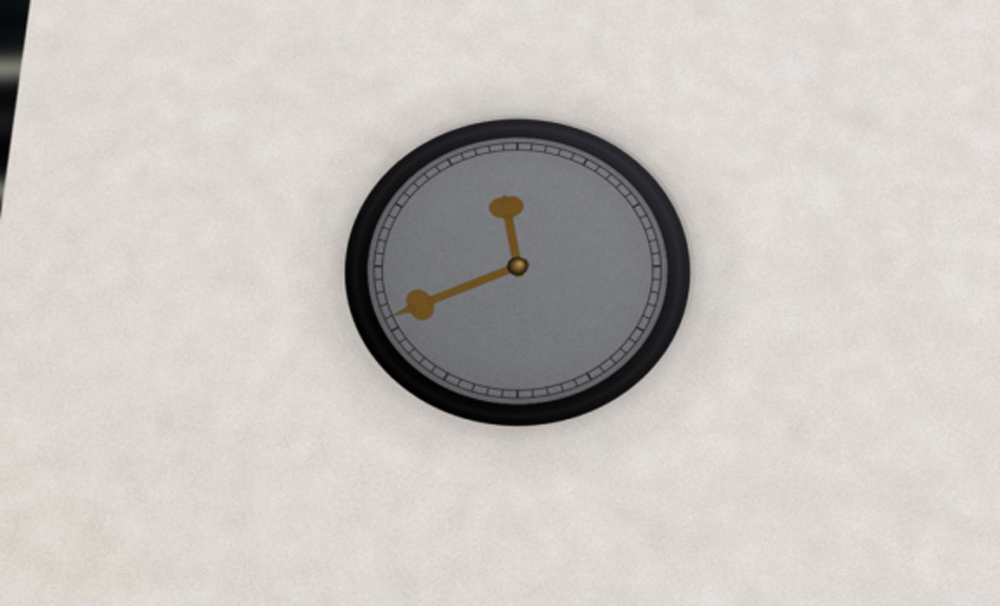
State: 11:41
